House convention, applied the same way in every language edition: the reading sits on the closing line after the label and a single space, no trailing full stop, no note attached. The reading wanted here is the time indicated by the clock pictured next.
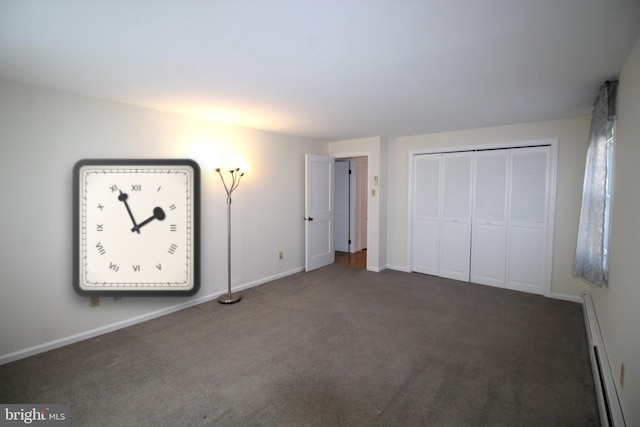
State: 1:56
